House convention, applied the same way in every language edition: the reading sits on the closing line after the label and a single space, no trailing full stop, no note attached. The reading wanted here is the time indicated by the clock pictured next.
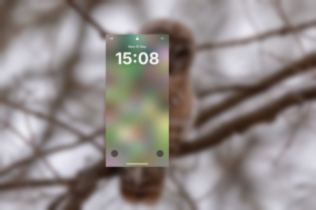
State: 15:08
